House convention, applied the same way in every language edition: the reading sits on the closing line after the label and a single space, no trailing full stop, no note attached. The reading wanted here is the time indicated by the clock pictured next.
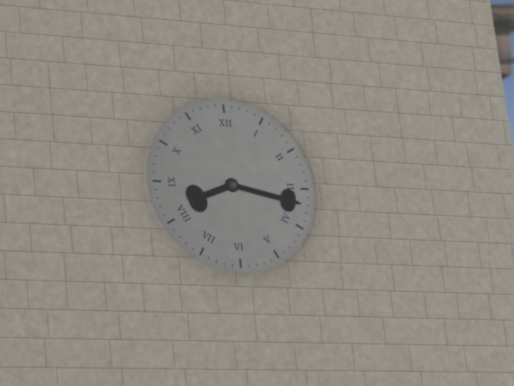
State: 8:17
